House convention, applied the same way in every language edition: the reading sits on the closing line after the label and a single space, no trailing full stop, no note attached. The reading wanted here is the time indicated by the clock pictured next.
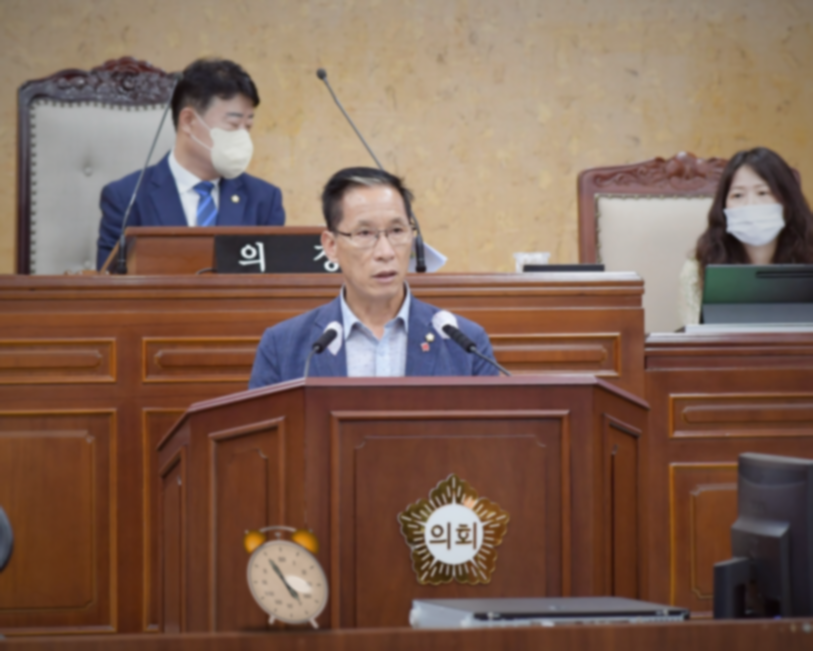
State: 4:55
